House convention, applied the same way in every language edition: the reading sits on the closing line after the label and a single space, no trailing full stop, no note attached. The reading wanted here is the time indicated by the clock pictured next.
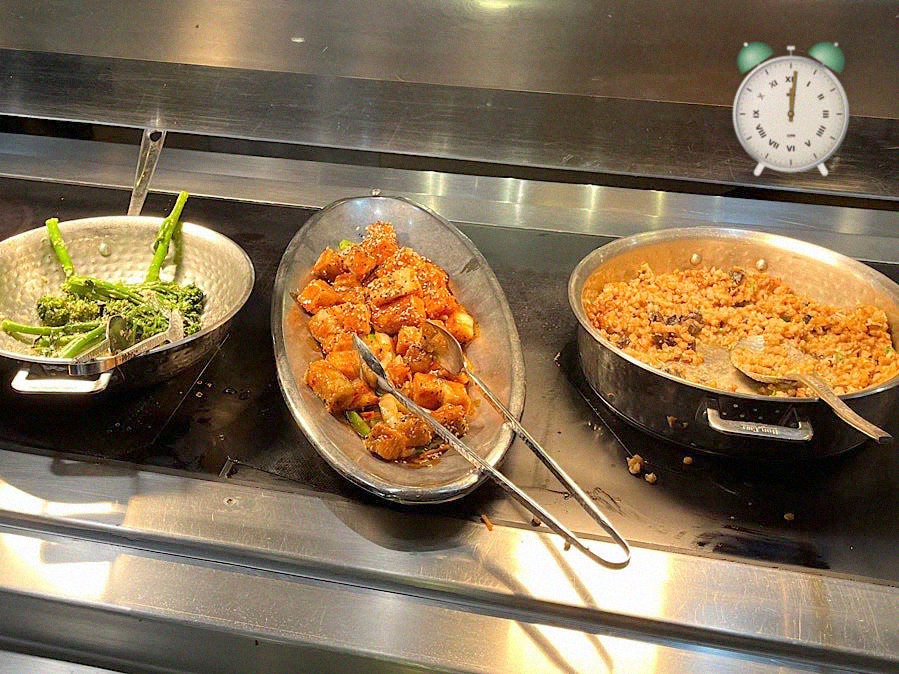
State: 12:01
